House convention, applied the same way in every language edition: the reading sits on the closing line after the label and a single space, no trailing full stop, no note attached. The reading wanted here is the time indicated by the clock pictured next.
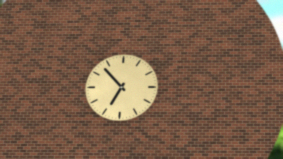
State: 6:53
